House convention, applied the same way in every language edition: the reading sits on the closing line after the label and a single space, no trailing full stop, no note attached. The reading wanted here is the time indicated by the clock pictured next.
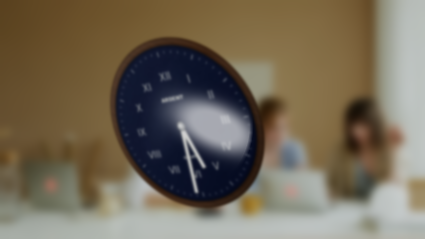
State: 5:31
